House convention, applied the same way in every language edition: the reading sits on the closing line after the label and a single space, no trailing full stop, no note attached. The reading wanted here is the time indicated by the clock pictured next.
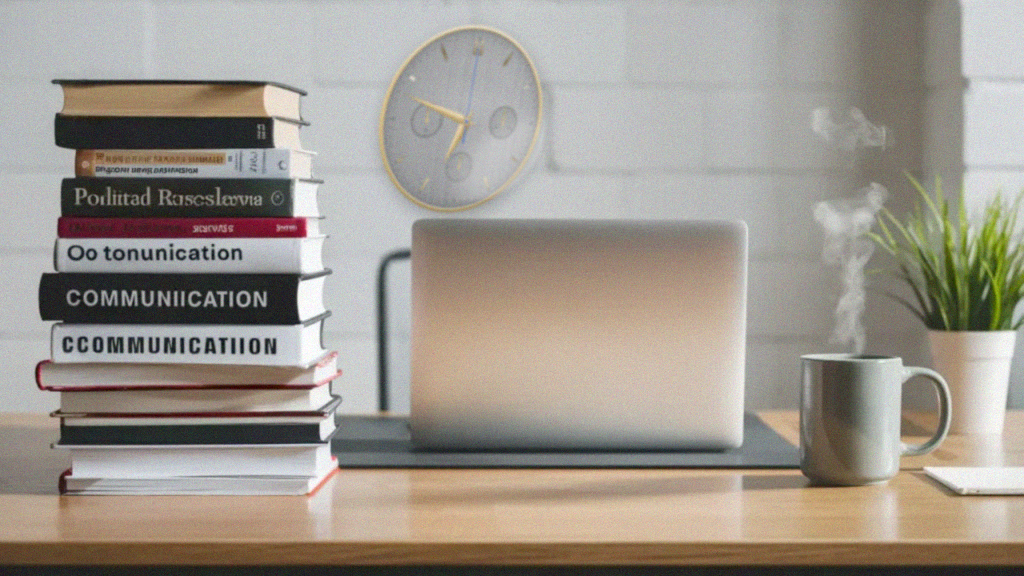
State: 6:48
